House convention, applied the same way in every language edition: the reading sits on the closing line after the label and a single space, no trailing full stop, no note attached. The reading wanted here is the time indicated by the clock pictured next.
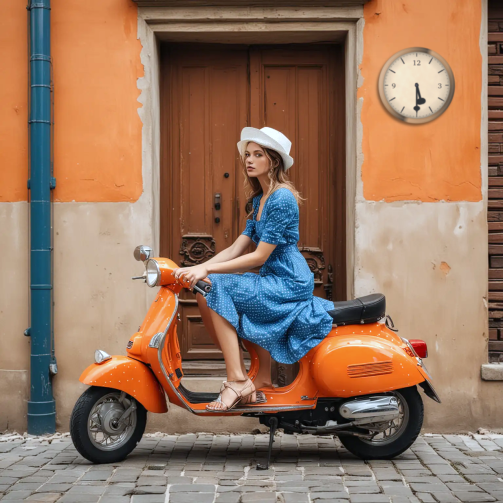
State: 5:30
